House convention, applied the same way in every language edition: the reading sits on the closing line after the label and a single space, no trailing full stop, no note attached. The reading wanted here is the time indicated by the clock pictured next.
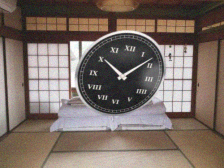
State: 10:08
